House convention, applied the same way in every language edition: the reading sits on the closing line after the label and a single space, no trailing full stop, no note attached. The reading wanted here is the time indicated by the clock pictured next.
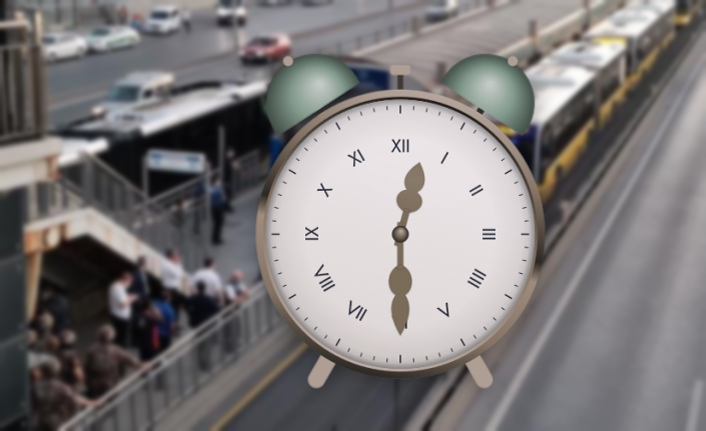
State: 12:30
